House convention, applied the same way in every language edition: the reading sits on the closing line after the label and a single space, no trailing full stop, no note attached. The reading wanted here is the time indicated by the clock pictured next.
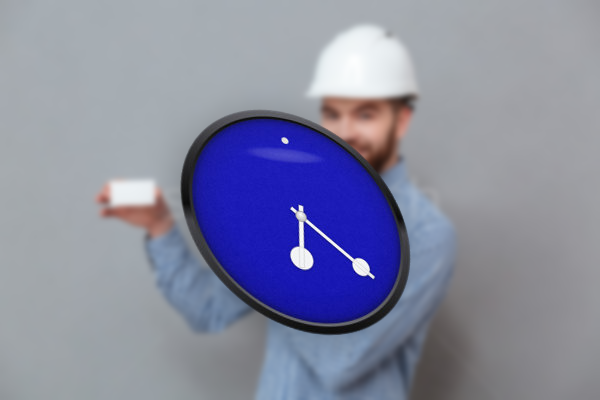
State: 6:22
